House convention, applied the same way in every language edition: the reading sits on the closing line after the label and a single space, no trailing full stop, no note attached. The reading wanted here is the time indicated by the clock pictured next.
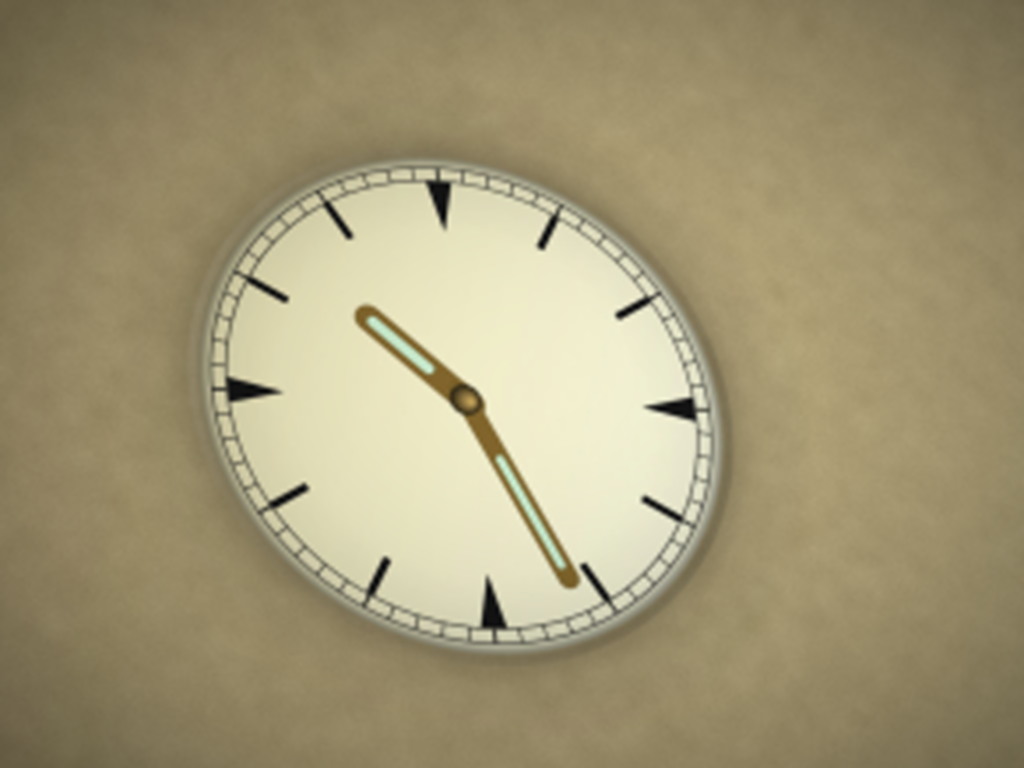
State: 10:26
